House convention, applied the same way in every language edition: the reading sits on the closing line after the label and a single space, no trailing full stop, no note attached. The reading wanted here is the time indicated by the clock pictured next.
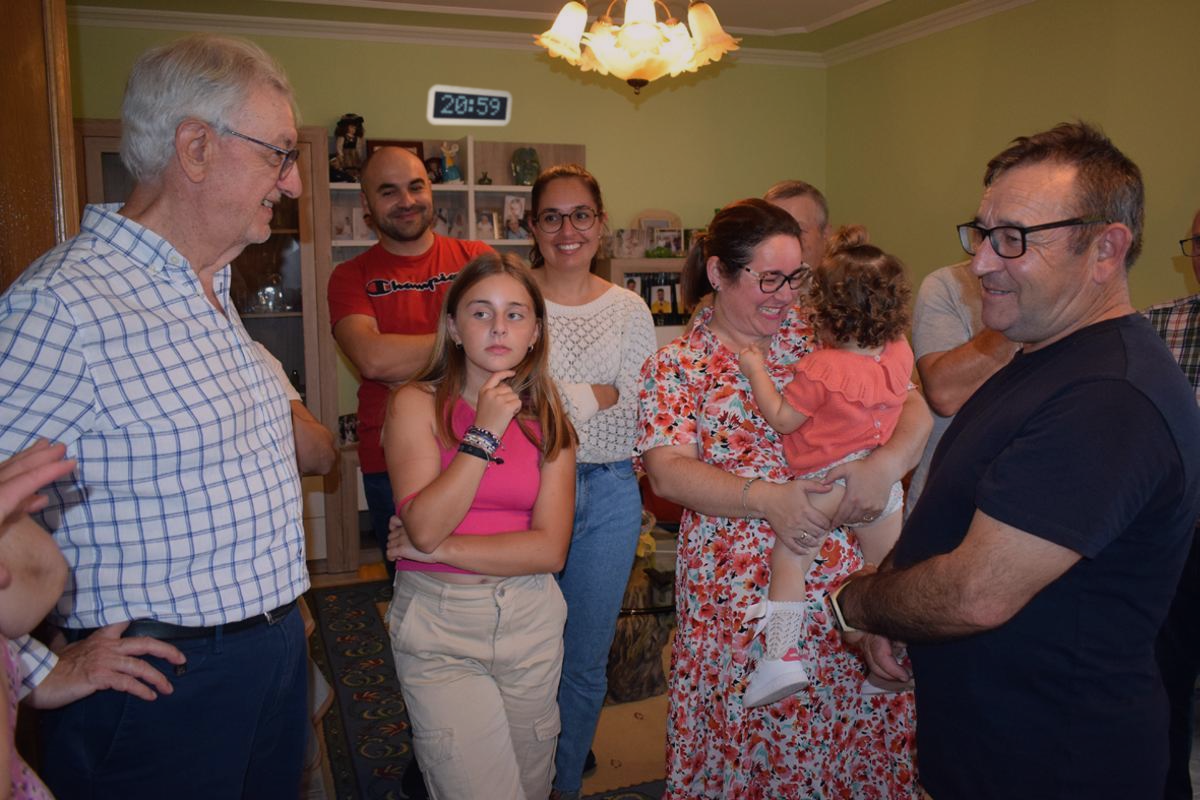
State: 20:59
